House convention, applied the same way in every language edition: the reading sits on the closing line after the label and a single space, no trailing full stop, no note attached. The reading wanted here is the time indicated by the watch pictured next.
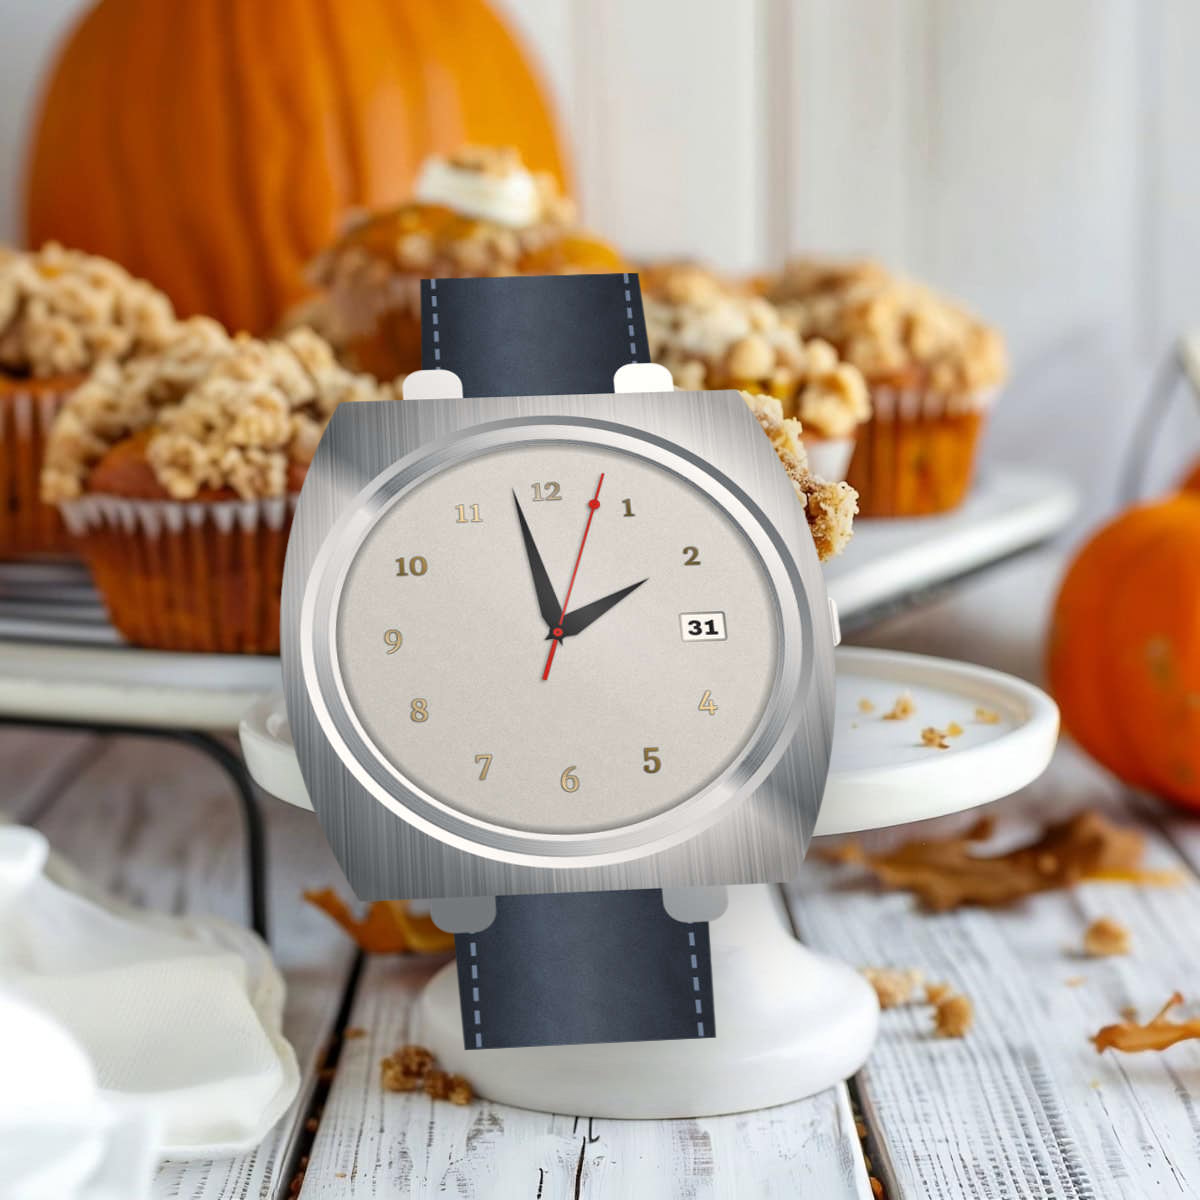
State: 1:58:03
